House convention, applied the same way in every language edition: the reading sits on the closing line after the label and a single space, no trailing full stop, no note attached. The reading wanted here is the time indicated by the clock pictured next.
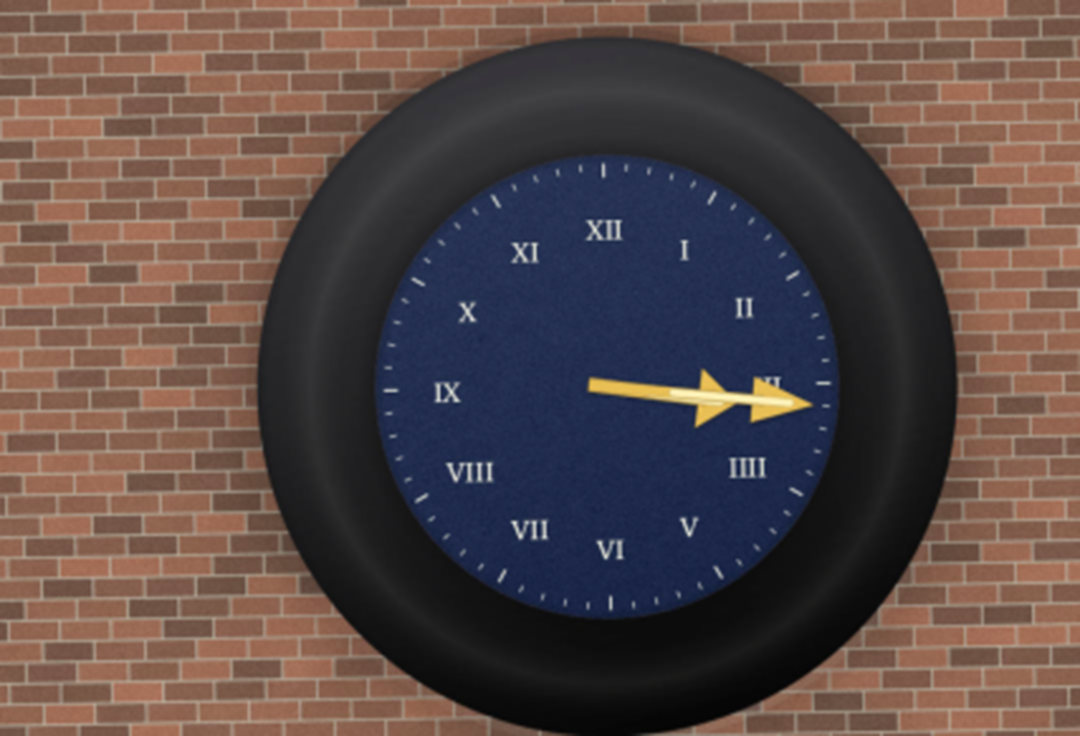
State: 3:16
